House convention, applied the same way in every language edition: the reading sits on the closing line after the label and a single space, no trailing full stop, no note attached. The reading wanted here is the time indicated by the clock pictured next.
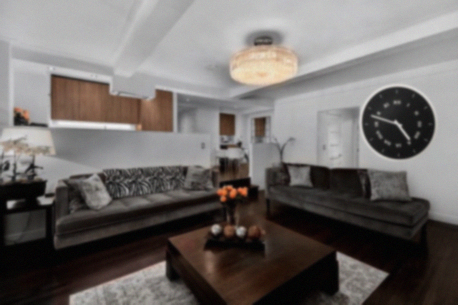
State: 4:48
